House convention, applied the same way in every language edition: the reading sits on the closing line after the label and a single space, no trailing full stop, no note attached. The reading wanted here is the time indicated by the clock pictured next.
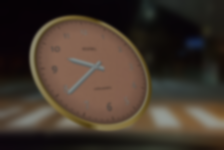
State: 9:39
